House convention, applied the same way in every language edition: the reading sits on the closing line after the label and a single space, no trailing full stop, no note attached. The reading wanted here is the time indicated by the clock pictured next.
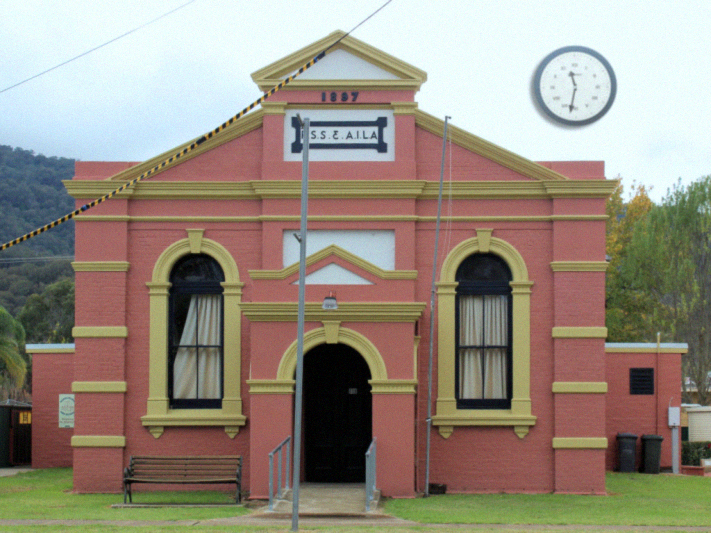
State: 11:32
